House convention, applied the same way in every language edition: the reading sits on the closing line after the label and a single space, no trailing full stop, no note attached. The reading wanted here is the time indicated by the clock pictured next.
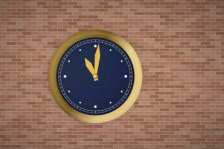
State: 11:01
